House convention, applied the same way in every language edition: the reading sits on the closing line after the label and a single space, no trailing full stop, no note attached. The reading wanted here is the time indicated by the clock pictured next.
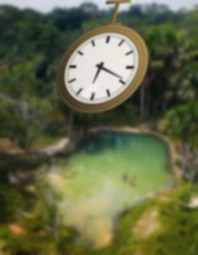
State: 6:19
